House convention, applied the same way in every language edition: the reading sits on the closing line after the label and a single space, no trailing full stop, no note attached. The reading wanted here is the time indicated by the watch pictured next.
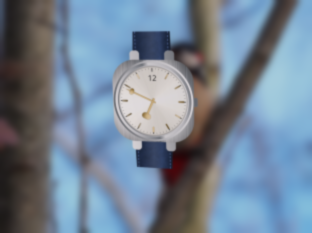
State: 6:49
